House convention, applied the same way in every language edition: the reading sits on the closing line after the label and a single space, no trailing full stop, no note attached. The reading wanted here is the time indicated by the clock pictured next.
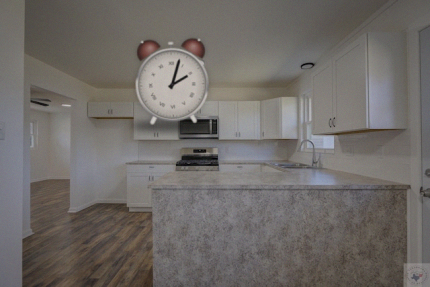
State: 2:03
